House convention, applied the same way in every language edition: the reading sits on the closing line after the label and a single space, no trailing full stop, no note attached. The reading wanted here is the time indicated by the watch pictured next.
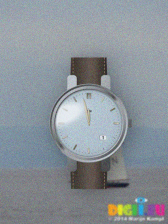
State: 11:58
